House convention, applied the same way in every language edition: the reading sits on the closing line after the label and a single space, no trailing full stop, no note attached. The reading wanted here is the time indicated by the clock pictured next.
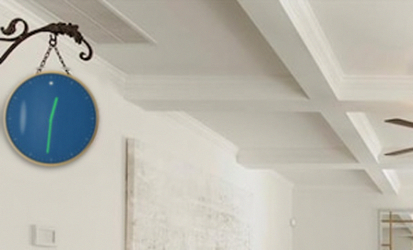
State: 12:31
